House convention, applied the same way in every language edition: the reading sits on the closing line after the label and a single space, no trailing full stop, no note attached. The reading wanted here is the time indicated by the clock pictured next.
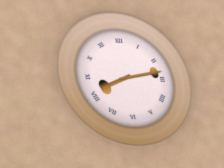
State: 8:13
